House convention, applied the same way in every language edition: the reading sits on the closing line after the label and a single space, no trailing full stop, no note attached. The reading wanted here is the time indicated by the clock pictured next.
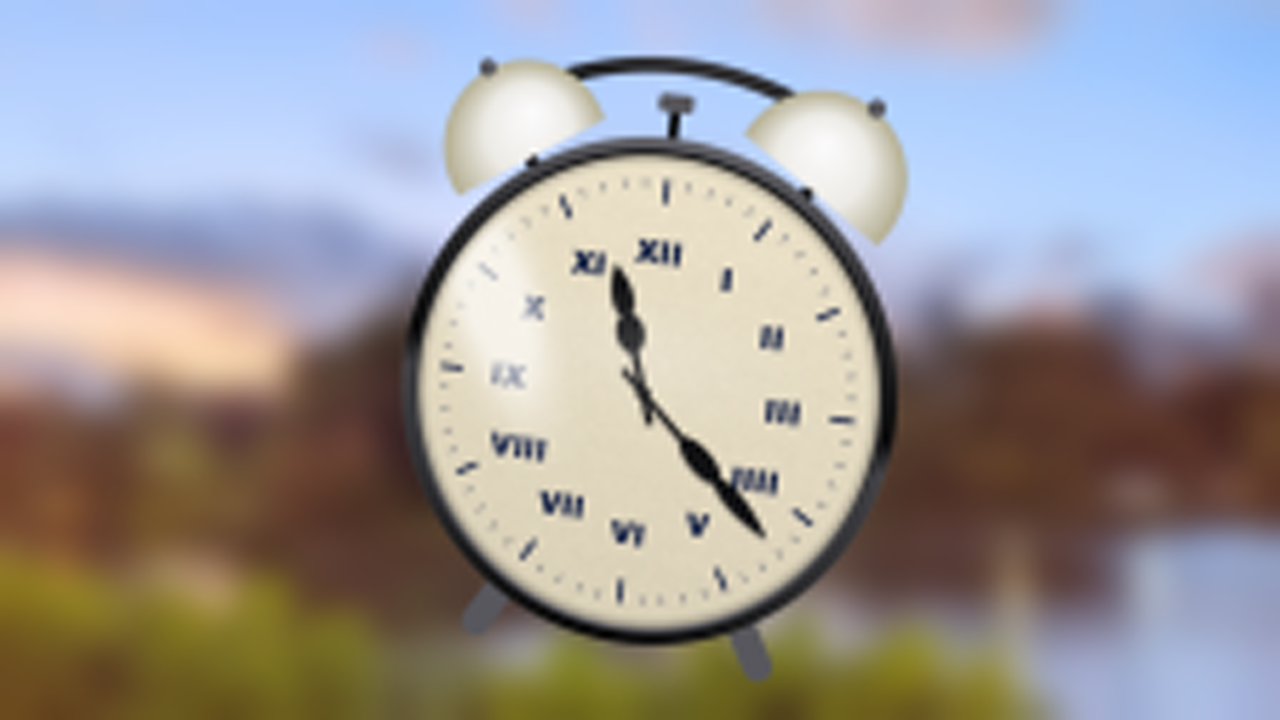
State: 11:22
